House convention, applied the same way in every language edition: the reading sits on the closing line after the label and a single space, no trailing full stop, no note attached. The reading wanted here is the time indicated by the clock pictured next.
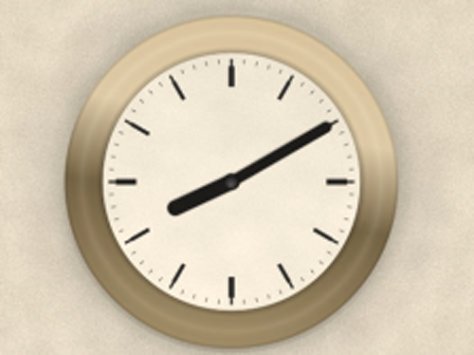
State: 8:10
